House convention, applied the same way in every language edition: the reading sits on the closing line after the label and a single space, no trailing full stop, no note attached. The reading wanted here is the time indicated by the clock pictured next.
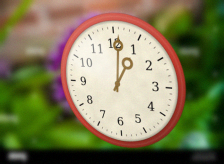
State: 1:01
